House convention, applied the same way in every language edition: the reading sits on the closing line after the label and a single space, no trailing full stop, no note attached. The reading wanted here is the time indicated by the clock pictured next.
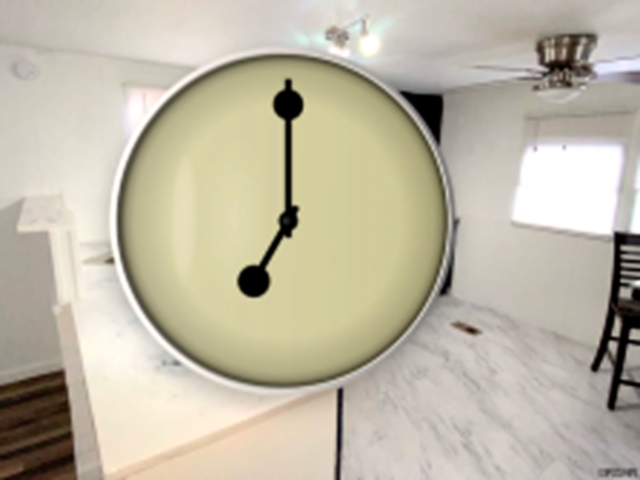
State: 7:00
